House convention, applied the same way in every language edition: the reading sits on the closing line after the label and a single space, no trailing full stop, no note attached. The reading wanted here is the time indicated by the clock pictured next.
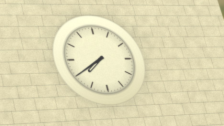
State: 7:40
